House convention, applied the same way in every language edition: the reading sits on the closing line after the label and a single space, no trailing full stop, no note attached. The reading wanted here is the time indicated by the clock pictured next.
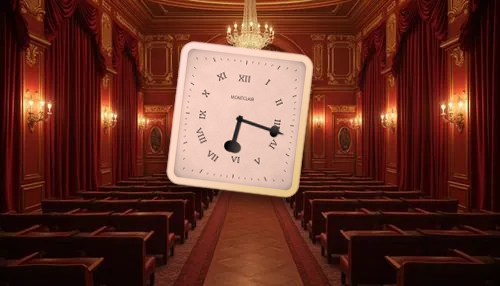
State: 6:17
